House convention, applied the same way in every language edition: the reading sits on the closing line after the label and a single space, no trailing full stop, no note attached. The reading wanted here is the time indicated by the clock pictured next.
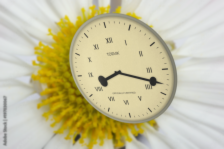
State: 8:18
